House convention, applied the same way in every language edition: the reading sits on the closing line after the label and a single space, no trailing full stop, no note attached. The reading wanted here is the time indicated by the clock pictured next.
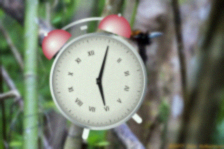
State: 6:05
